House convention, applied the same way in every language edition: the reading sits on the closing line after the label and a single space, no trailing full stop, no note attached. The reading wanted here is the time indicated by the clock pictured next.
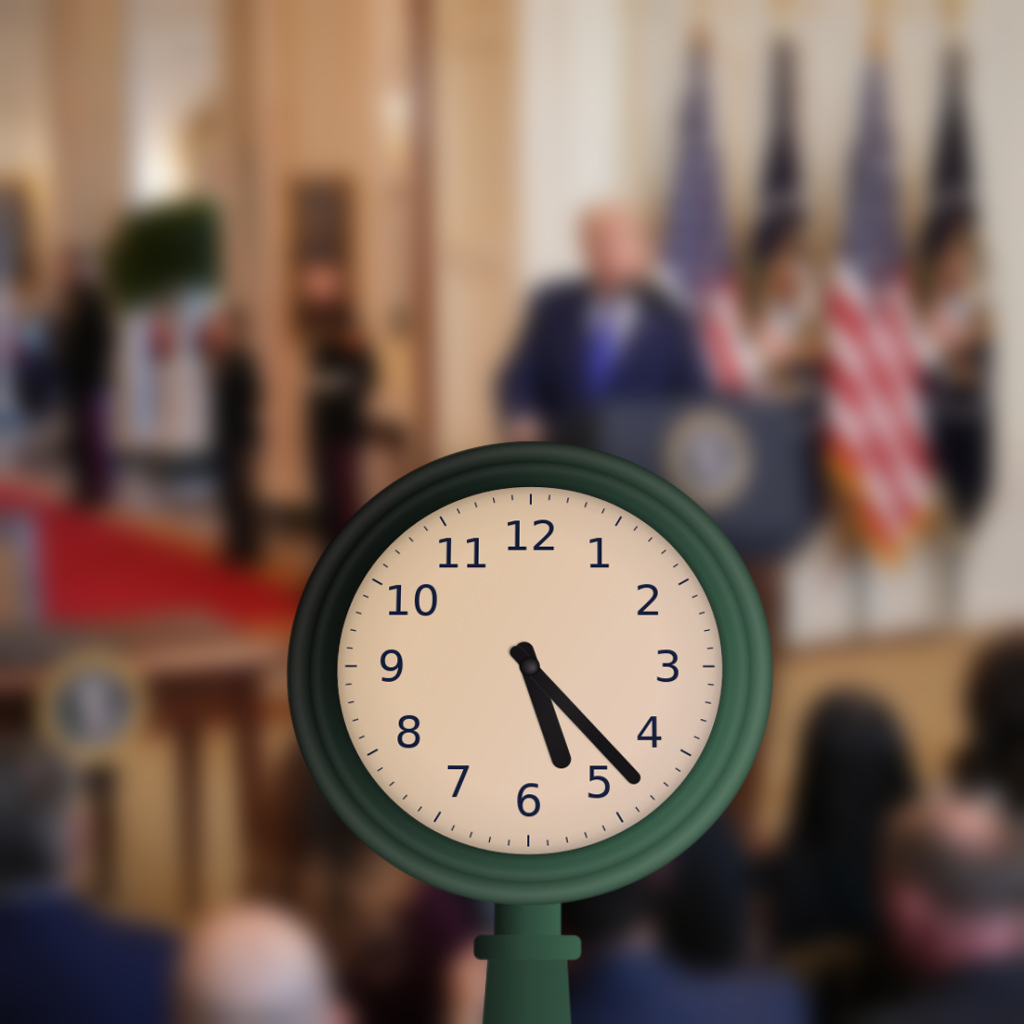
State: 5:23
